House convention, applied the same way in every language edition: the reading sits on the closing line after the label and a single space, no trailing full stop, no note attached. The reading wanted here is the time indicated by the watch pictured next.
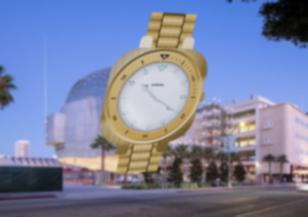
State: 10:20
